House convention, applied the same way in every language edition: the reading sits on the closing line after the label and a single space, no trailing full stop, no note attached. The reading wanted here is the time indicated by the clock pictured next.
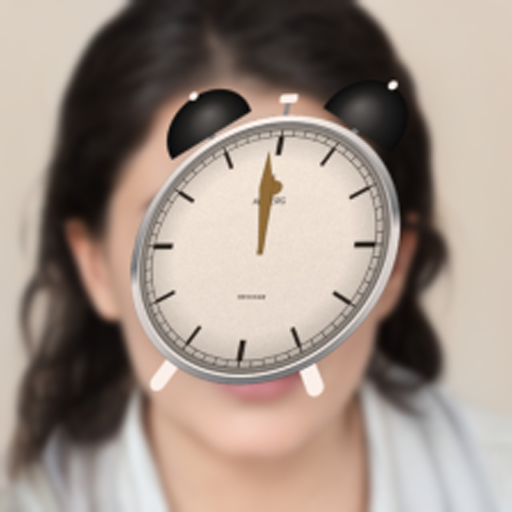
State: 11:59
